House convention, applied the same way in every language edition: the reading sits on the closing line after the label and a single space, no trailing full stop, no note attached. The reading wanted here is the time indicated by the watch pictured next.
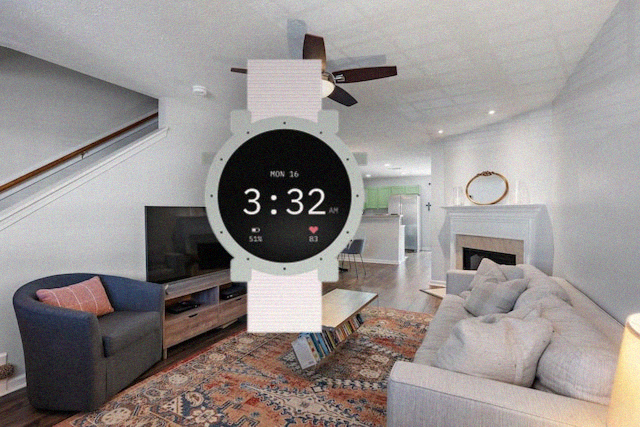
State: 3:32
